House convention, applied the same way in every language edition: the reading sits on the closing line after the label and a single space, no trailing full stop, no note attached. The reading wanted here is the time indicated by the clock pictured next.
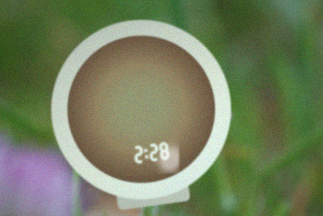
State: 2:28
